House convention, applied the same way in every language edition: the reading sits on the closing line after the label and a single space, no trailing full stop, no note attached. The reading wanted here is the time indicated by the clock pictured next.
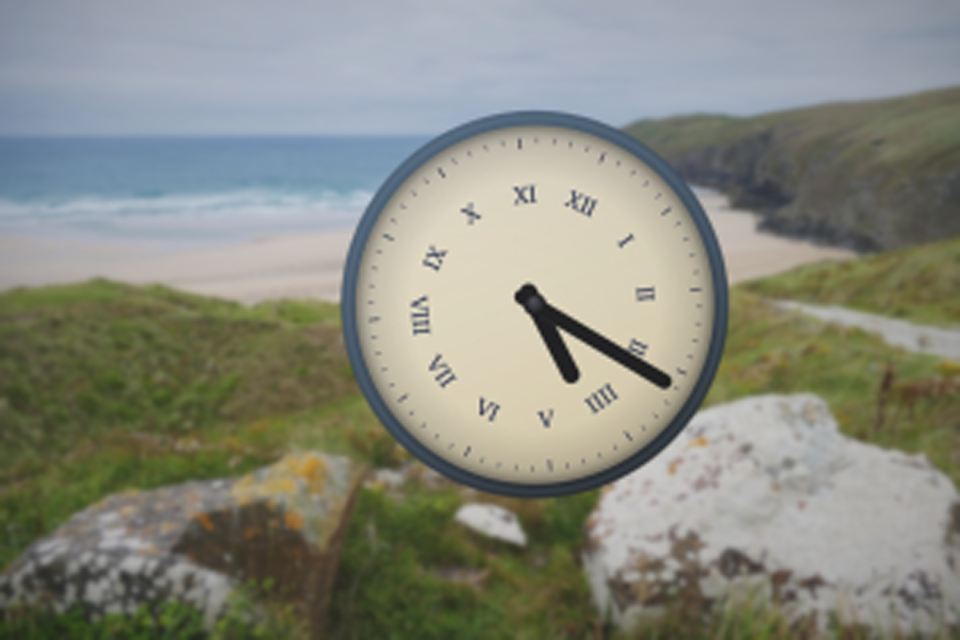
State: 4:16
